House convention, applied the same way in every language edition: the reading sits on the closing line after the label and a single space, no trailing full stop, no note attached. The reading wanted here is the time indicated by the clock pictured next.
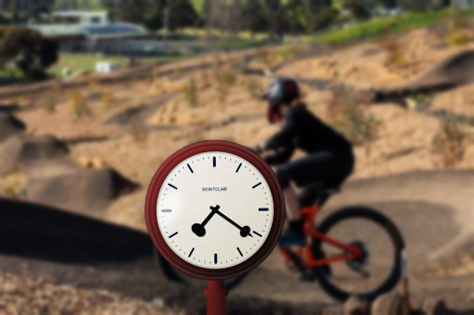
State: 7:21
